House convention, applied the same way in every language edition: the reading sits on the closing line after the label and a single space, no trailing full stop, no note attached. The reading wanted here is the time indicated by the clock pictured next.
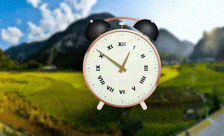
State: 12:51
